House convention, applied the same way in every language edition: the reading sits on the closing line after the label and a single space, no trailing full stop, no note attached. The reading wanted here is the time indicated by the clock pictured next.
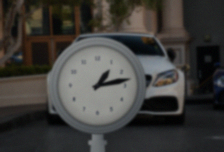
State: 1:13
